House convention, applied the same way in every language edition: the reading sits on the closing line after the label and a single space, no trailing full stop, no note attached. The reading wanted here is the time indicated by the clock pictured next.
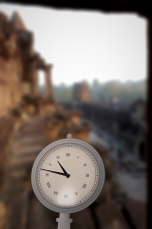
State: 10:47
